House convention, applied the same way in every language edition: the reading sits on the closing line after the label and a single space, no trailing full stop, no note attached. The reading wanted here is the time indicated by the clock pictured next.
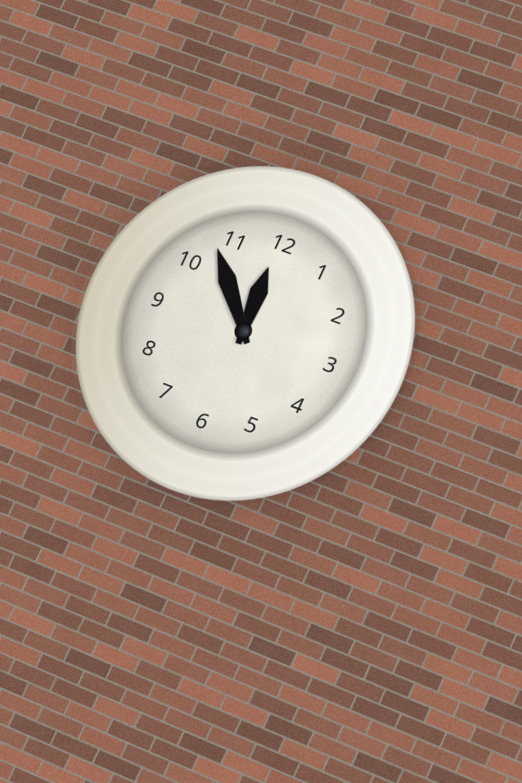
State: 11:53
